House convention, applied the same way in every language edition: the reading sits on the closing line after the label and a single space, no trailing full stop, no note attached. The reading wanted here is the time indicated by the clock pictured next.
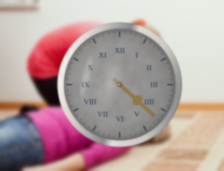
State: 4:22
